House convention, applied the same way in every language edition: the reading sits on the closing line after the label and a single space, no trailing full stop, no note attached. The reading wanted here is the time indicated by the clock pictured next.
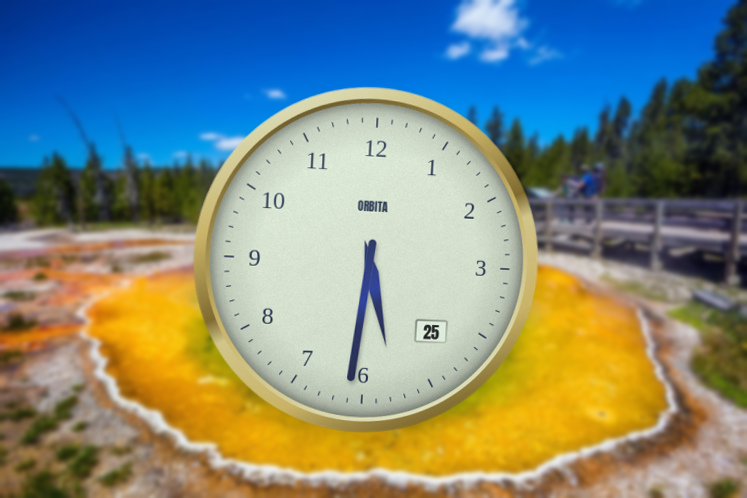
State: 5:31
